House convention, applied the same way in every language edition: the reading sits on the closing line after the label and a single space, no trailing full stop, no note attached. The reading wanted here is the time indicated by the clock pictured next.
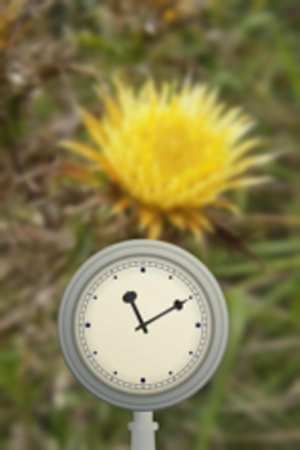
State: 11:10
